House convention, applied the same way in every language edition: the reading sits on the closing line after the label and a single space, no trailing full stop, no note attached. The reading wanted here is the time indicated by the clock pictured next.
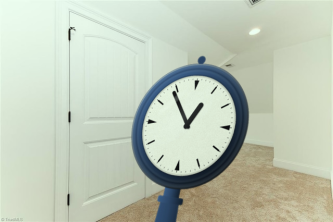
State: 12:54
